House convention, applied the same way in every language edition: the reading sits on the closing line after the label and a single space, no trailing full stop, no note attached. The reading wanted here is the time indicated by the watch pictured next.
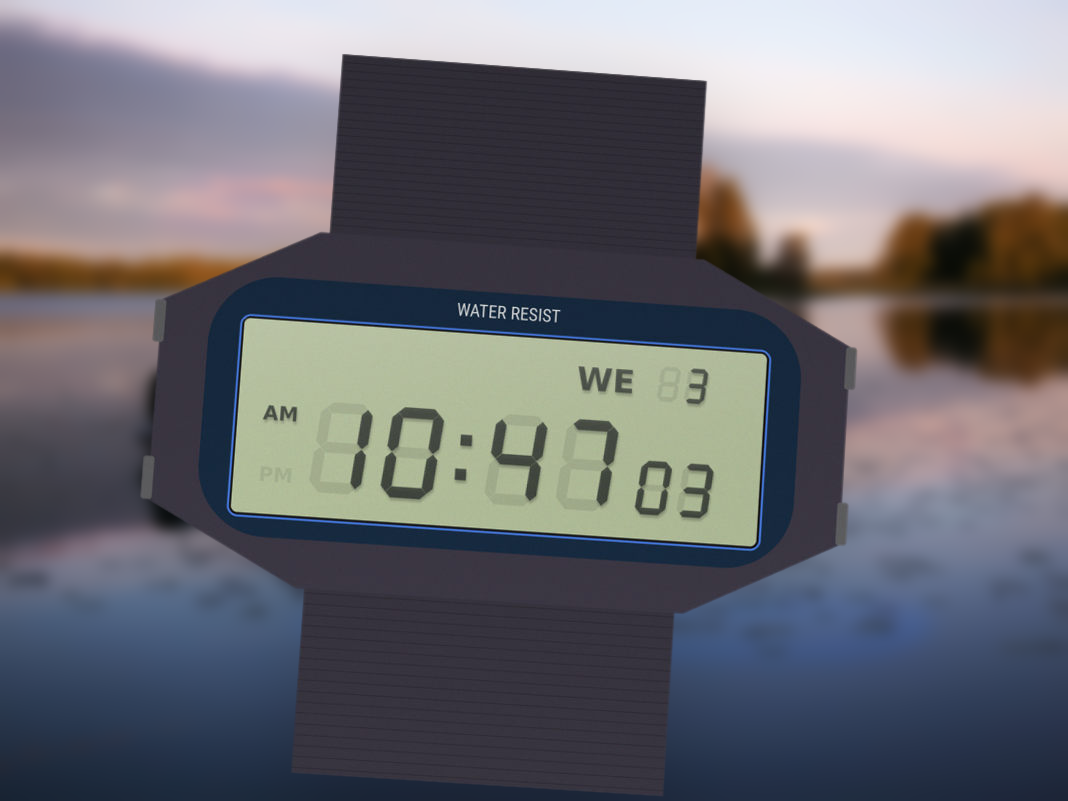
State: 10:47:03
